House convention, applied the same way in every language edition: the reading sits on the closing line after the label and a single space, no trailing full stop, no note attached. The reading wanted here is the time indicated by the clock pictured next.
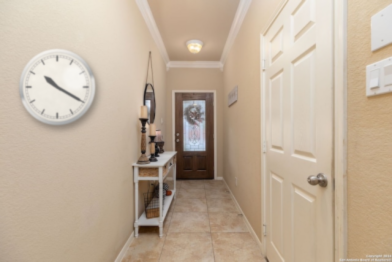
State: 10:20
